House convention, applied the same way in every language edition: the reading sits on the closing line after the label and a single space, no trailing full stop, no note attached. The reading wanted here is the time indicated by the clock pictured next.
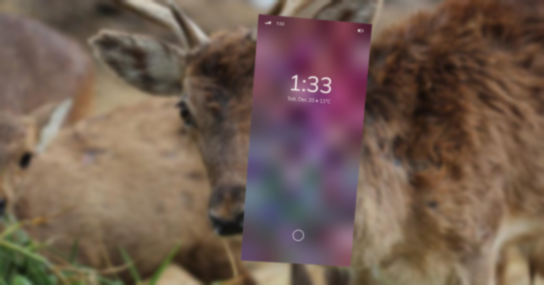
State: 1:33
